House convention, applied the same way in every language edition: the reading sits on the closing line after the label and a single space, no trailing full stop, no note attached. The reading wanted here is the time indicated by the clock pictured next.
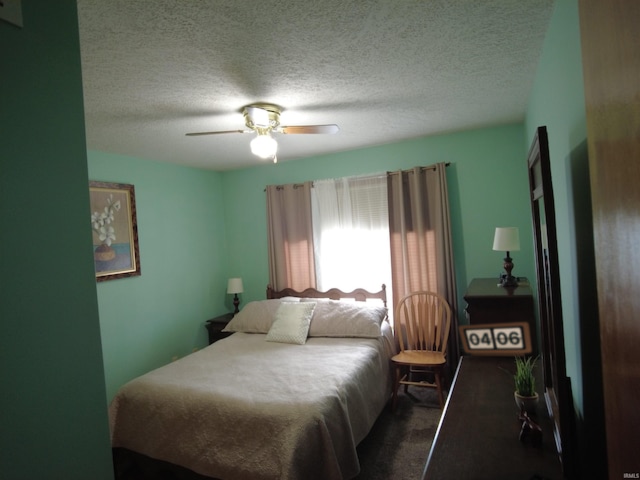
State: 4:06
